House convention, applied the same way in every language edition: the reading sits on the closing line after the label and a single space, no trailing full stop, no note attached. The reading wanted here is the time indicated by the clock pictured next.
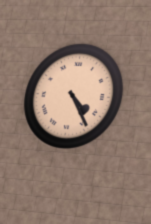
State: 4:24
